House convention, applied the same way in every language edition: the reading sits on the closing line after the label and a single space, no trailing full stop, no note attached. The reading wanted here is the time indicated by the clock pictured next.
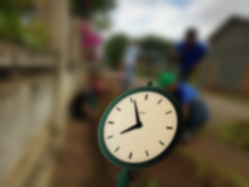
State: 7:56
